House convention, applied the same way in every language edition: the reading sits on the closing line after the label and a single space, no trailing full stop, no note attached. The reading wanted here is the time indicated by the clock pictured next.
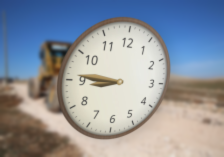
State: 8:46
